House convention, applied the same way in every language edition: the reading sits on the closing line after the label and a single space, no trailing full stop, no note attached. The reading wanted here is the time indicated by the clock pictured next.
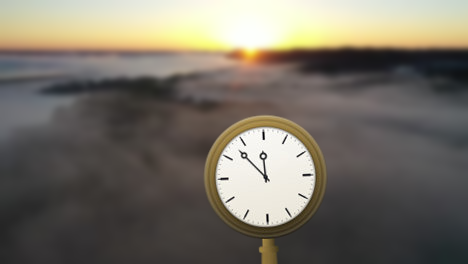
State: 11:53
